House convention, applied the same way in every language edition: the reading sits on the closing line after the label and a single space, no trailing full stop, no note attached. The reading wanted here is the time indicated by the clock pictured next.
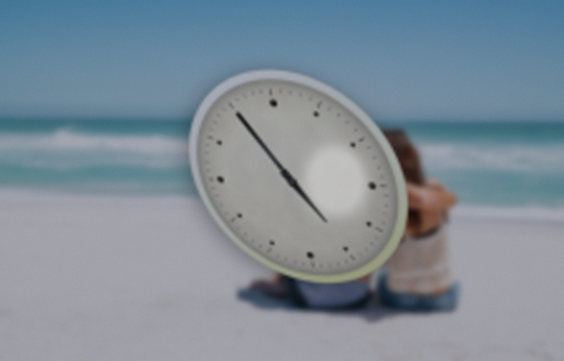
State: 4:55
